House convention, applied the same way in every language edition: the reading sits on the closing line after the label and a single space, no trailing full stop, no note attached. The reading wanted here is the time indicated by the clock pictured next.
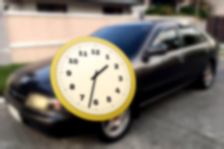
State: 1:32
